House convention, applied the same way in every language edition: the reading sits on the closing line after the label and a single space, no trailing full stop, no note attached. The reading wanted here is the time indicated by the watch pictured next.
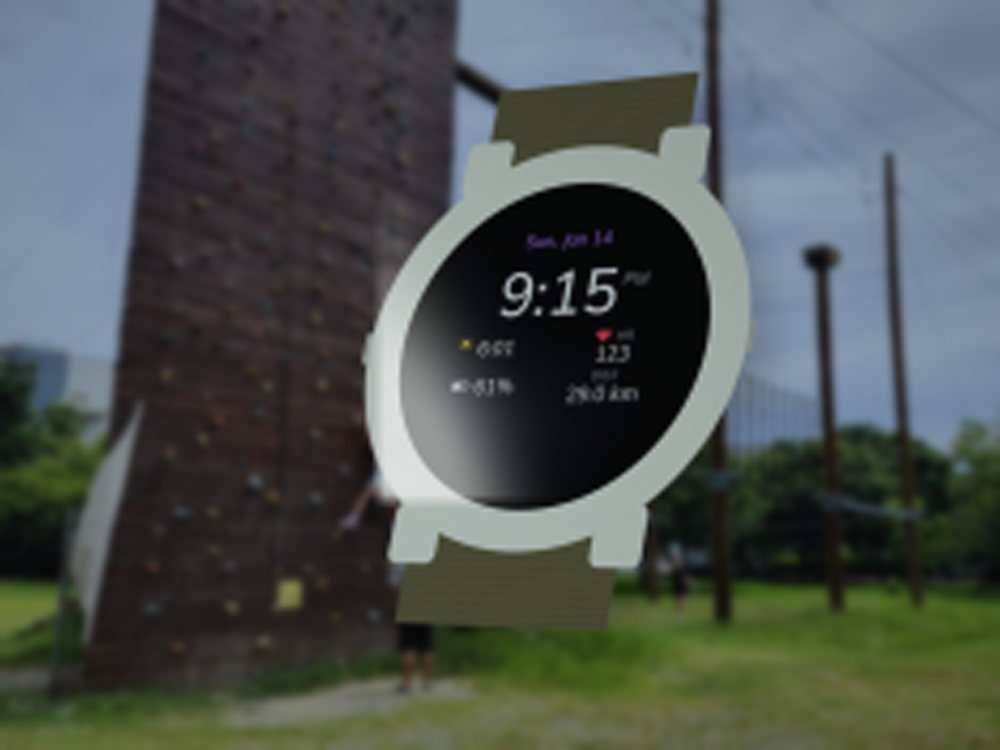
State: 9:15
